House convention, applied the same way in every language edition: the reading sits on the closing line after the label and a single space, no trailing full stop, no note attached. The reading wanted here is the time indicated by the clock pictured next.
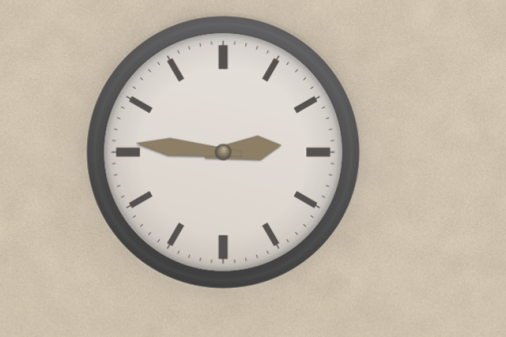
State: 2:46
